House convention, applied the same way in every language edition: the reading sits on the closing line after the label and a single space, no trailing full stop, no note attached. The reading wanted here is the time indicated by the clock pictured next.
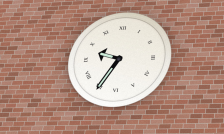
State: 9:35
